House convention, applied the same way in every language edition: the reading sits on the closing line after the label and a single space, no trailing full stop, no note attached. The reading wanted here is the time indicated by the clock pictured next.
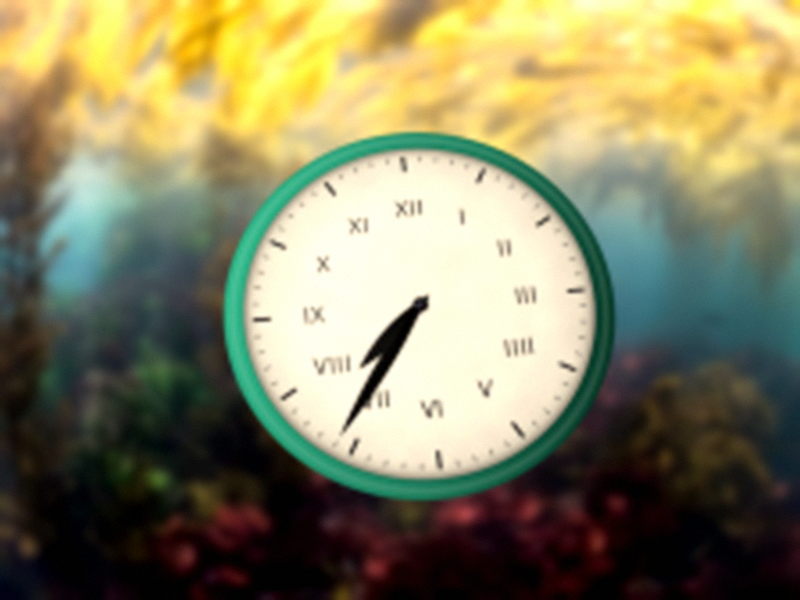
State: 7:36
